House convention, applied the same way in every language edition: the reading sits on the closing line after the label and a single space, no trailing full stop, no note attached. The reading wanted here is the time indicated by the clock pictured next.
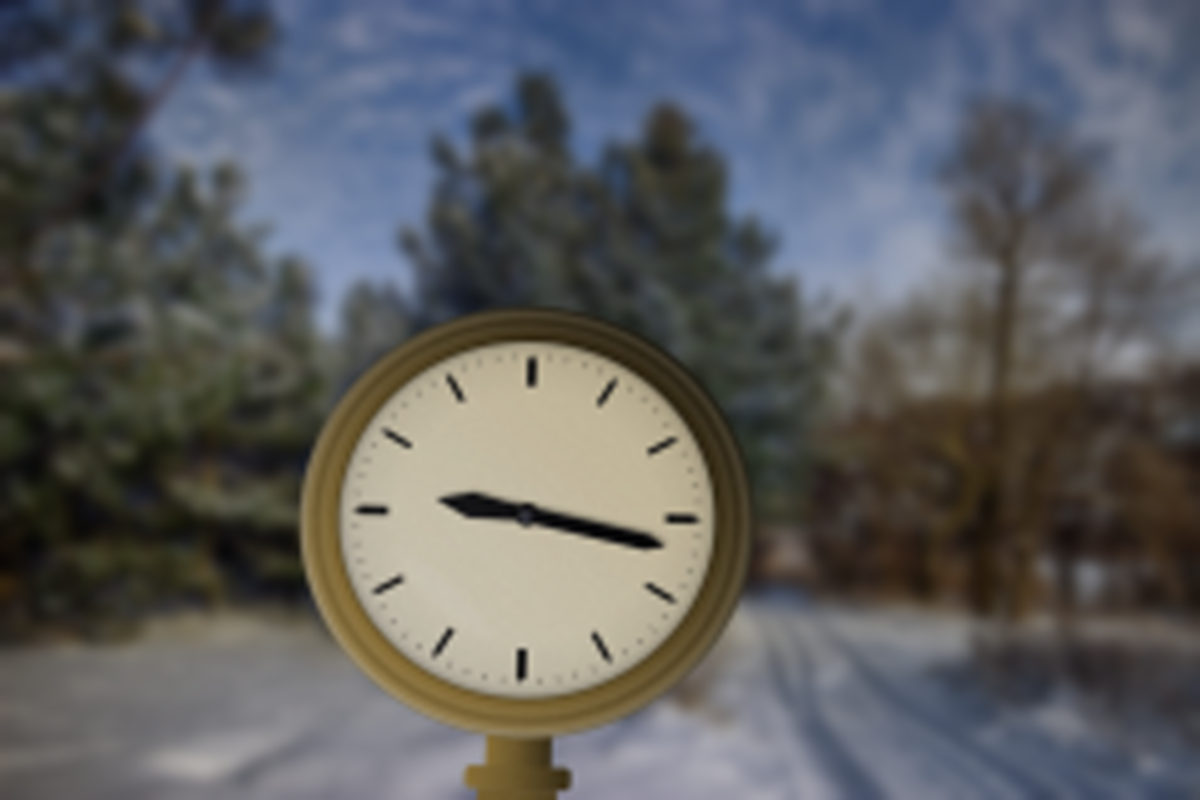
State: 9:17
